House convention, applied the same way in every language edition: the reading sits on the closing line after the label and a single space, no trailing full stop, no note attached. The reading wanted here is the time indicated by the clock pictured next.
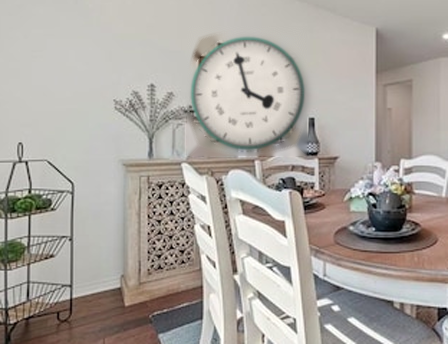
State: 3:58
